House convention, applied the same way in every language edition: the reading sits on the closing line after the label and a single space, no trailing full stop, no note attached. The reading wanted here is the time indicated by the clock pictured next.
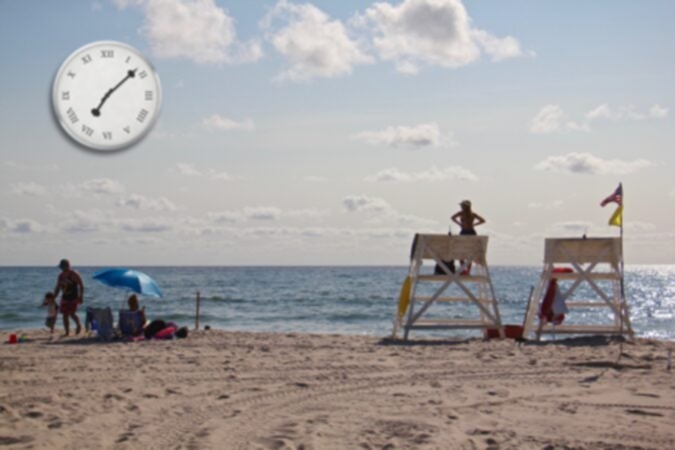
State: 7:08
